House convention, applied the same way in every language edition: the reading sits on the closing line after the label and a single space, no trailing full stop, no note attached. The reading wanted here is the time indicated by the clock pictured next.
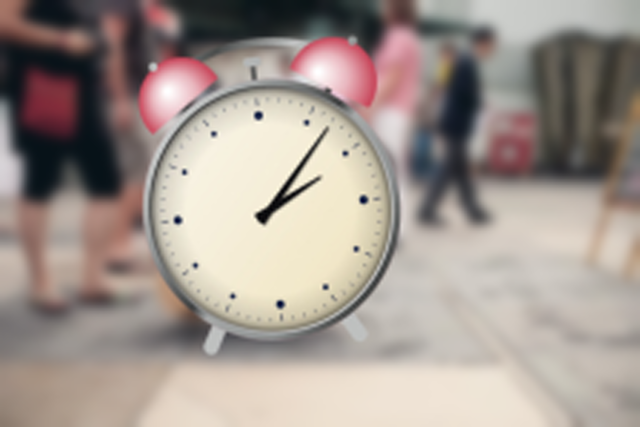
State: 2:07
